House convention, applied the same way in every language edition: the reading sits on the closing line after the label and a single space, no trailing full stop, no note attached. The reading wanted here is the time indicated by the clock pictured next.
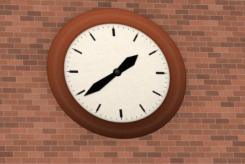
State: 1:39
